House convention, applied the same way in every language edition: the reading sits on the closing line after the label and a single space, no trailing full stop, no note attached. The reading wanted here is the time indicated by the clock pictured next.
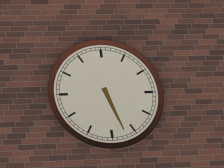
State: 5:27
